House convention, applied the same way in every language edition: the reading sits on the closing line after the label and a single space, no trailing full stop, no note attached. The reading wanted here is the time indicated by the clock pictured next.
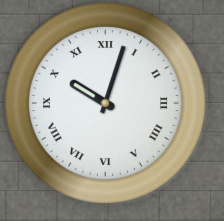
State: 10:03
